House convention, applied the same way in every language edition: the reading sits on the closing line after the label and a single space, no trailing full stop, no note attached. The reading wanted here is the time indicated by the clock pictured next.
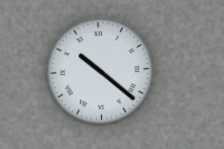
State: 10:22
